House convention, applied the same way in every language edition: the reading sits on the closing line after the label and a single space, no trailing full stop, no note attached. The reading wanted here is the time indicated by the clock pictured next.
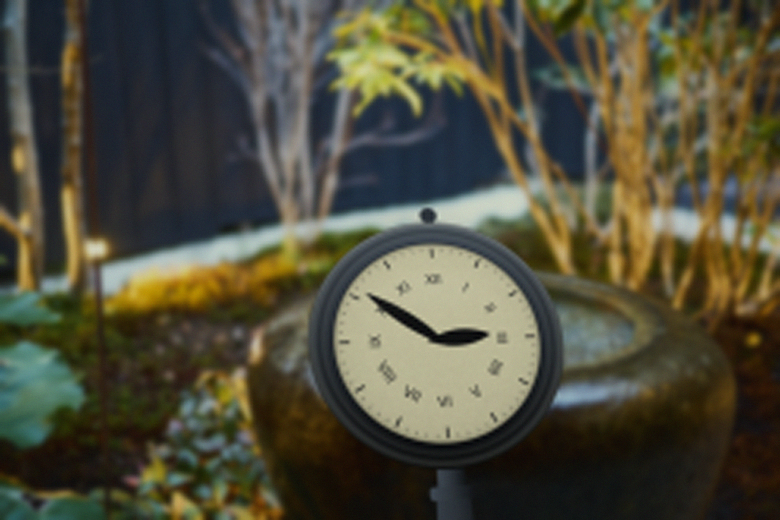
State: 2:51
